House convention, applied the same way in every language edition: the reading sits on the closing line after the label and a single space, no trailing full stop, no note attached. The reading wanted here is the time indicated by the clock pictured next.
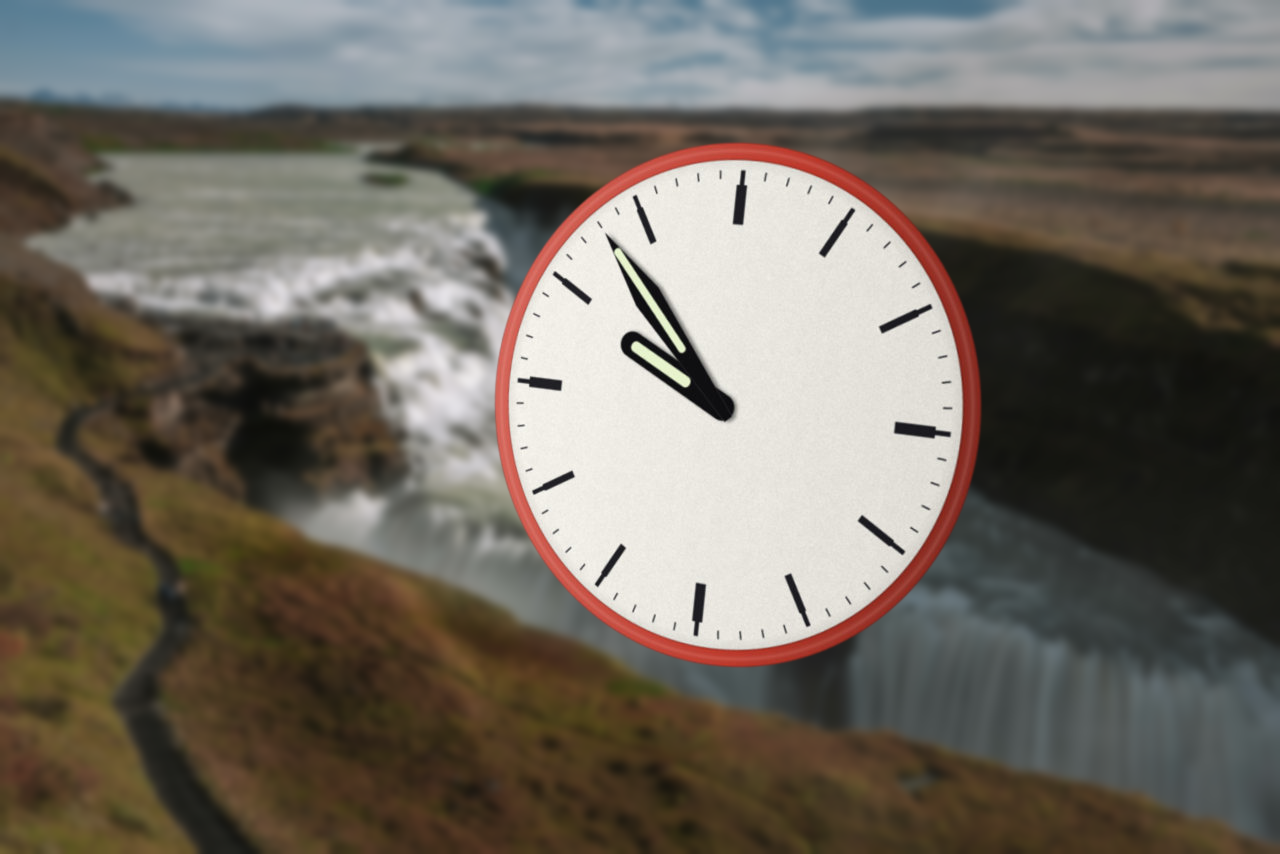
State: 9:53
